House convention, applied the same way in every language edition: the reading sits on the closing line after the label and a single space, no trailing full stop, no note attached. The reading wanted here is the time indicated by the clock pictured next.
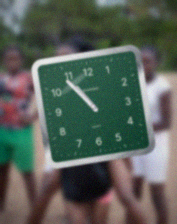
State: 10:54
